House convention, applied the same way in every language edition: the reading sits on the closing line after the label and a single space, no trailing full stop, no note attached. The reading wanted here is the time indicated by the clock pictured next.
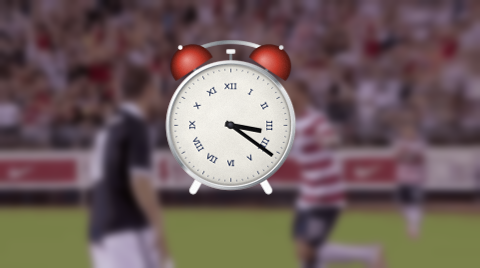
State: 3:21
